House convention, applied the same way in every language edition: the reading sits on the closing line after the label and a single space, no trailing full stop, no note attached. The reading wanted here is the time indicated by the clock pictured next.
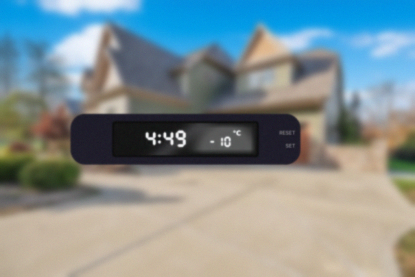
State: 4:49
